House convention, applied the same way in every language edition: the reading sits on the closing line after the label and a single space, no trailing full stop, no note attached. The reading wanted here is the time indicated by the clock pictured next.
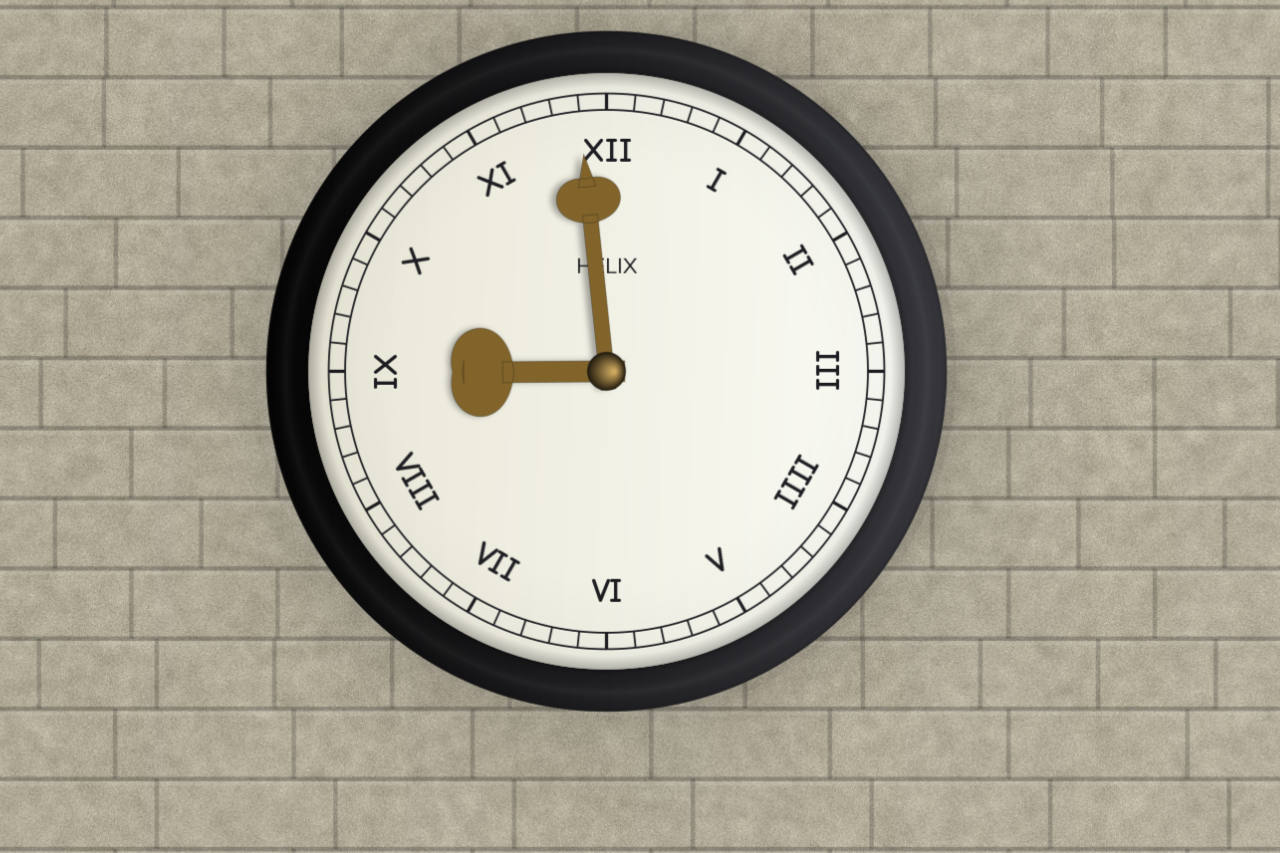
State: 8:59
